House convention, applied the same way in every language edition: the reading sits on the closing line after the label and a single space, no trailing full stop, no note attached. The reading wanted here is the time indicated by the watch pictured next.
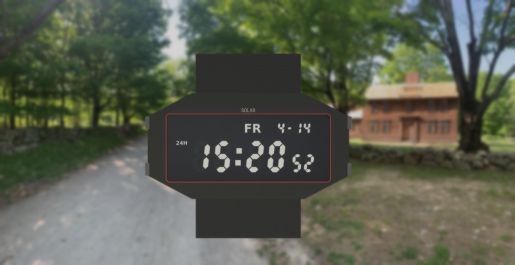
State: 15:20:52
